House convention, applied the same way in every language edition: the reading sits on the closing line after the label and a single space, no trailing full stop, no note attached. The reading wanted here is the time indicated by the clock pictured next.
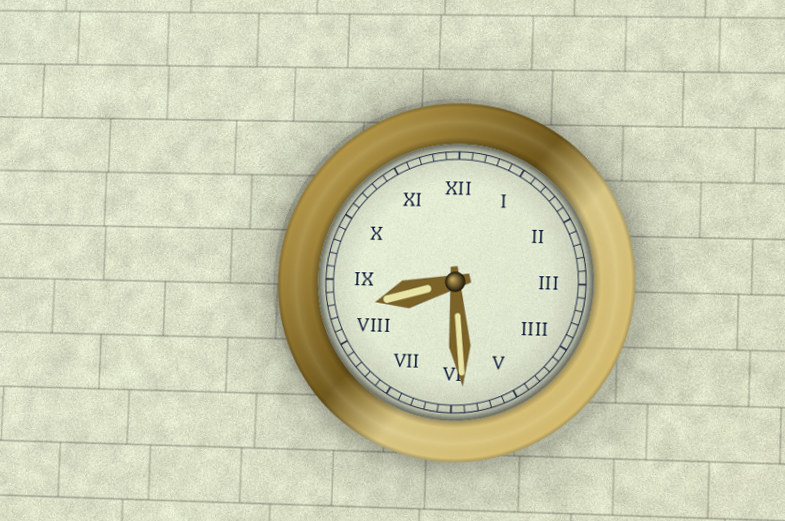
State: 8:29
